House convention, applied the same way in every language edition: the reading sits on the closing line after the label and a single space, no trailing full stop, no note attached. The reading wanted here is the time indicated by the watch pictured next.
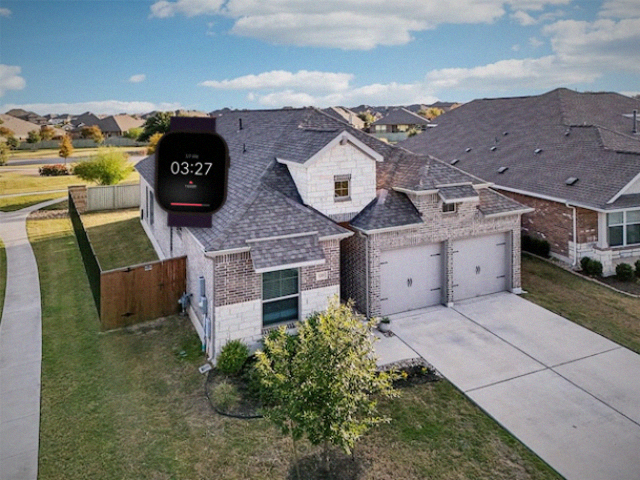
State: 3:27
